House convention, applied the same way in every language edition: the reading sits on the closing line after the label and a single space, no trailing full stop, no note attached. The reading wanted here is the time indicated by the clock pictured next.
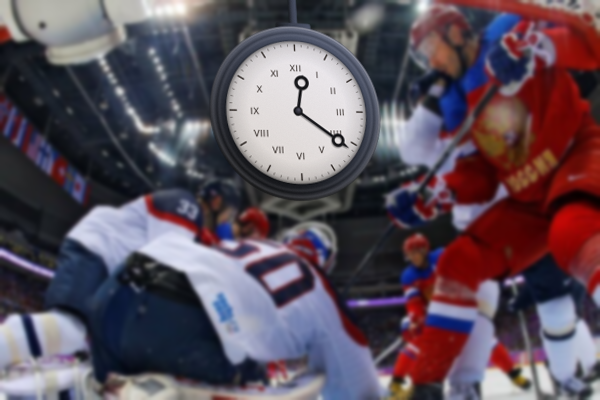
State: 12:21
